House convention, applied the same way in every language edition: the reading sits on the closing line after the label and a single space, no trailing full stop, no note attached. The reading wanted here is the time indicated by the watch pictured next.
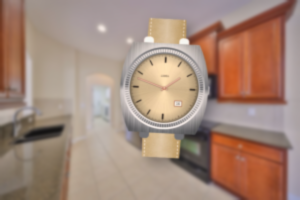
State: 1:48
